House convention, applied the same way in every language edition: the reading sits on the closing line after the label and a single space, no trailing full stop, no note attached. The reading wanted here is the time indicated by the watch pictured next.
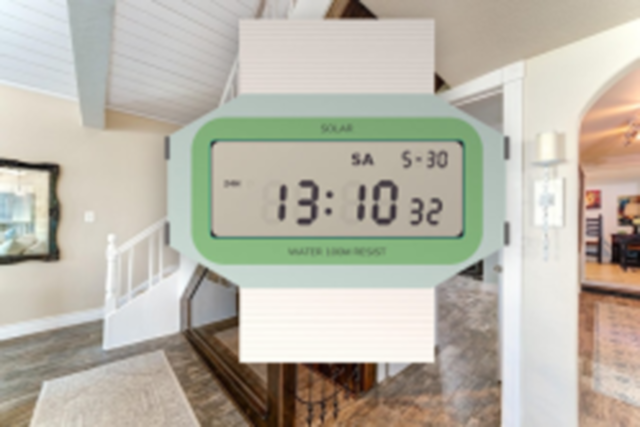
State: 13:10:32
